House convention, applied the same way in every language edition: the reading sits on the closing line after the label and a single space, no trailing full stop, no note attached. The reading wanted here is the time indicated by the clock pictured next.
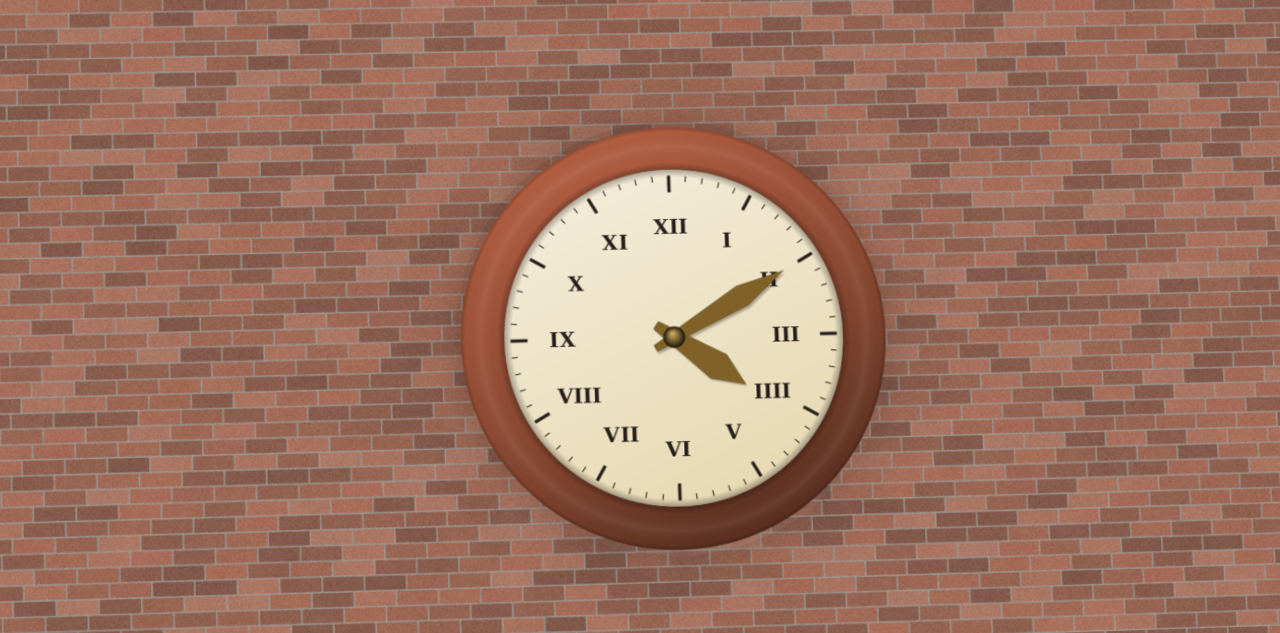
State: 4:10
